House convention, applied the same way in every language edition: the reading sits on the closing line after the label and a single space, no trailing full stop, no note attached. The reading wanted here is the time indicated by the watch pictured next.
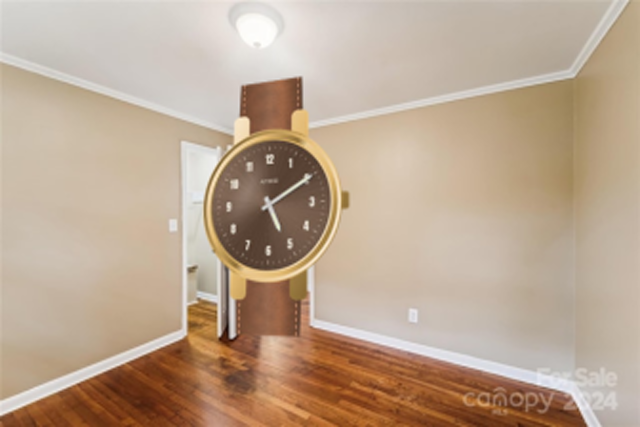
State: 5:10
